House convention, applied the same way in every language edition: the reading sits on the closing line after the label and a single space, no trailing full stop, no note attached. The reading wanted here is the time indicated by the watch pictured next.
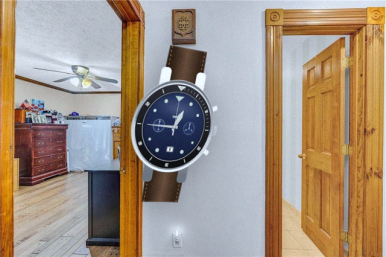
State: 12:45
